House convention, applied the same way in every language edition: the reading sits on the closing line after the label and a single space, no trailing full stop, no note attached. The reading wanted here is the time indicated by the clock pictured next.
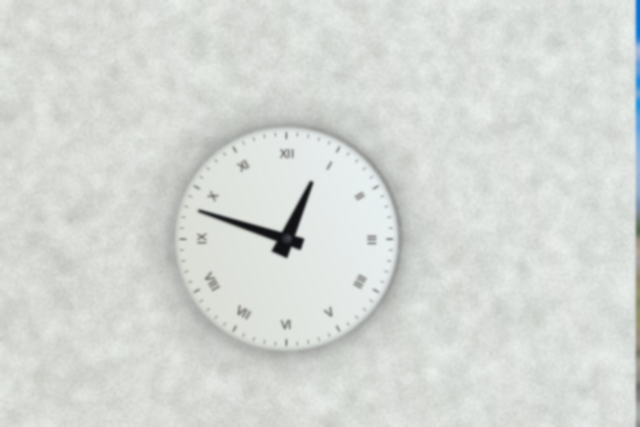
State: 12:48
